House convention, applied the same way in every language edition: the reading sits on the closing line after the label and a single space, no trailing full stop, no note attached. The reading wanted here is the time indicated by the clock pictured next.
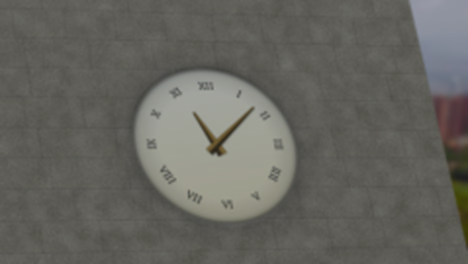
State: 11:08
